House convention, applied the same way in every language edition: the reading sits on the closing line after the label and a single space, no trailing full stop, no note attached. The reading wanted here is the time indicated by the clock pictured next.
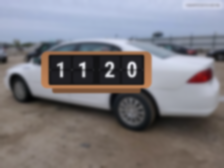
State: 11:20
